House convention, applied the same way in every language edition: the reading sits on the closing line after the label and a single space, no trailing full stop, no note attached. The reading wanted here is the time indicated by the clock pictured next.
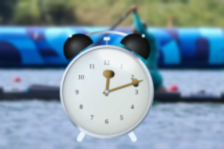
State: 12:12
